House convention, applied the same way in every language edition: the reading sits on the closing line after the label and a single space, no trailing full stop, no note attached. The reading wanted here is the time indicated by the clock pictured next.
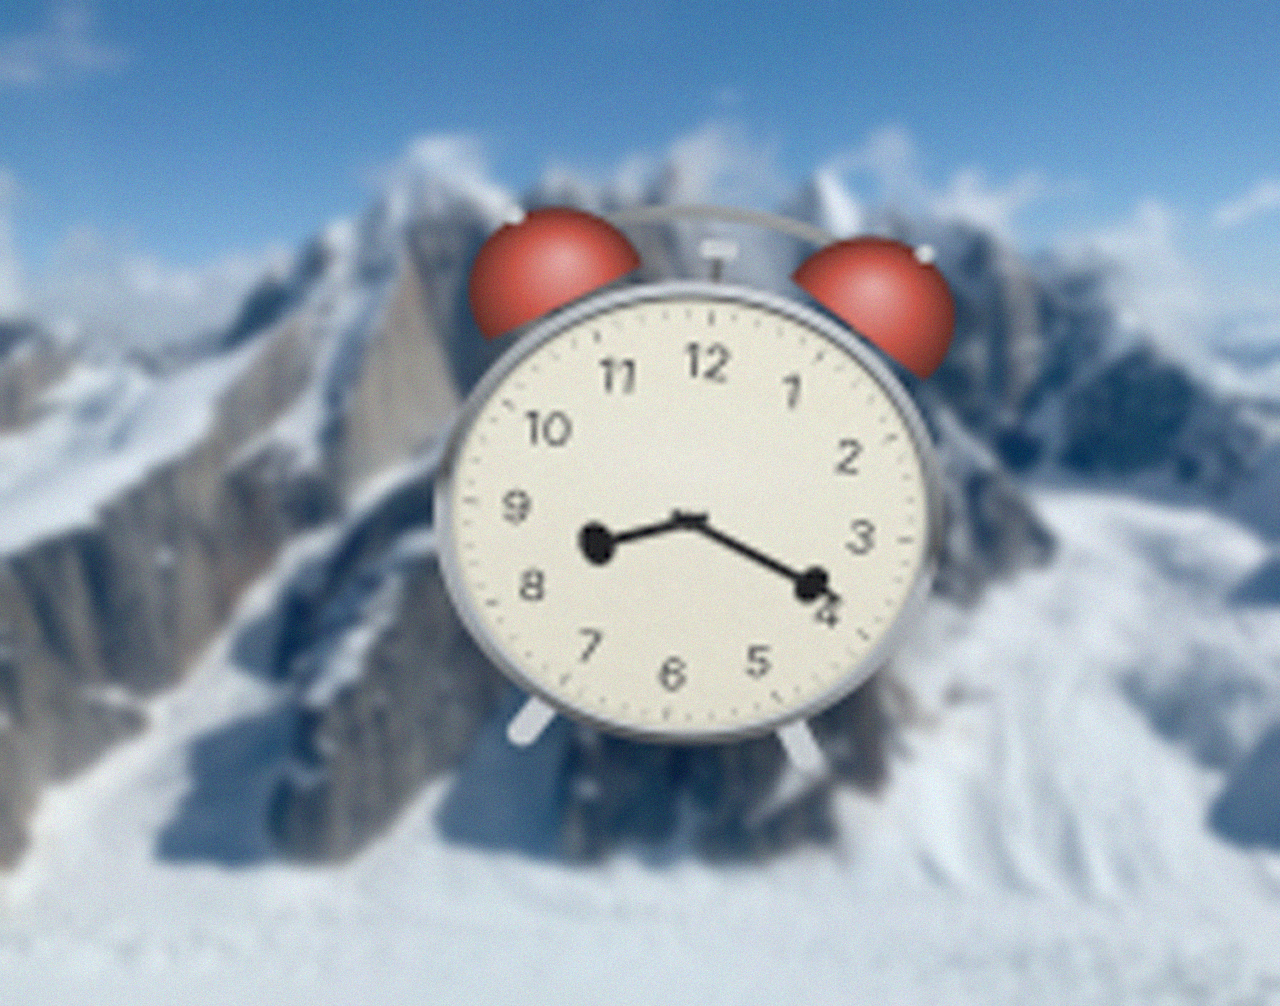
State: 8:19
